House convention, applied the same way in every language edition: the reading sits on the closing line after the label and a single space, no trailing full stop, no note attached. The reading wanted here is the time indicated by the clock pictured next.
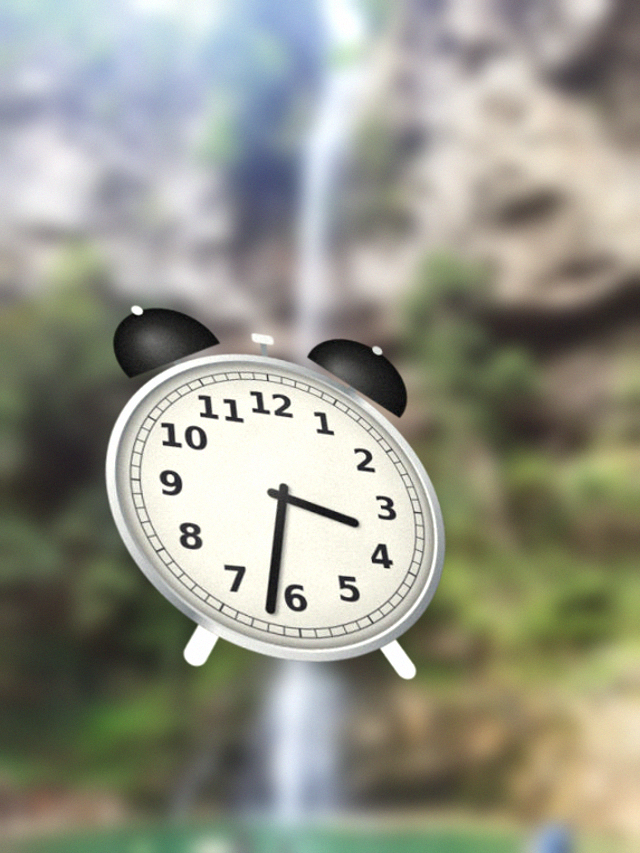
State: 3:32
